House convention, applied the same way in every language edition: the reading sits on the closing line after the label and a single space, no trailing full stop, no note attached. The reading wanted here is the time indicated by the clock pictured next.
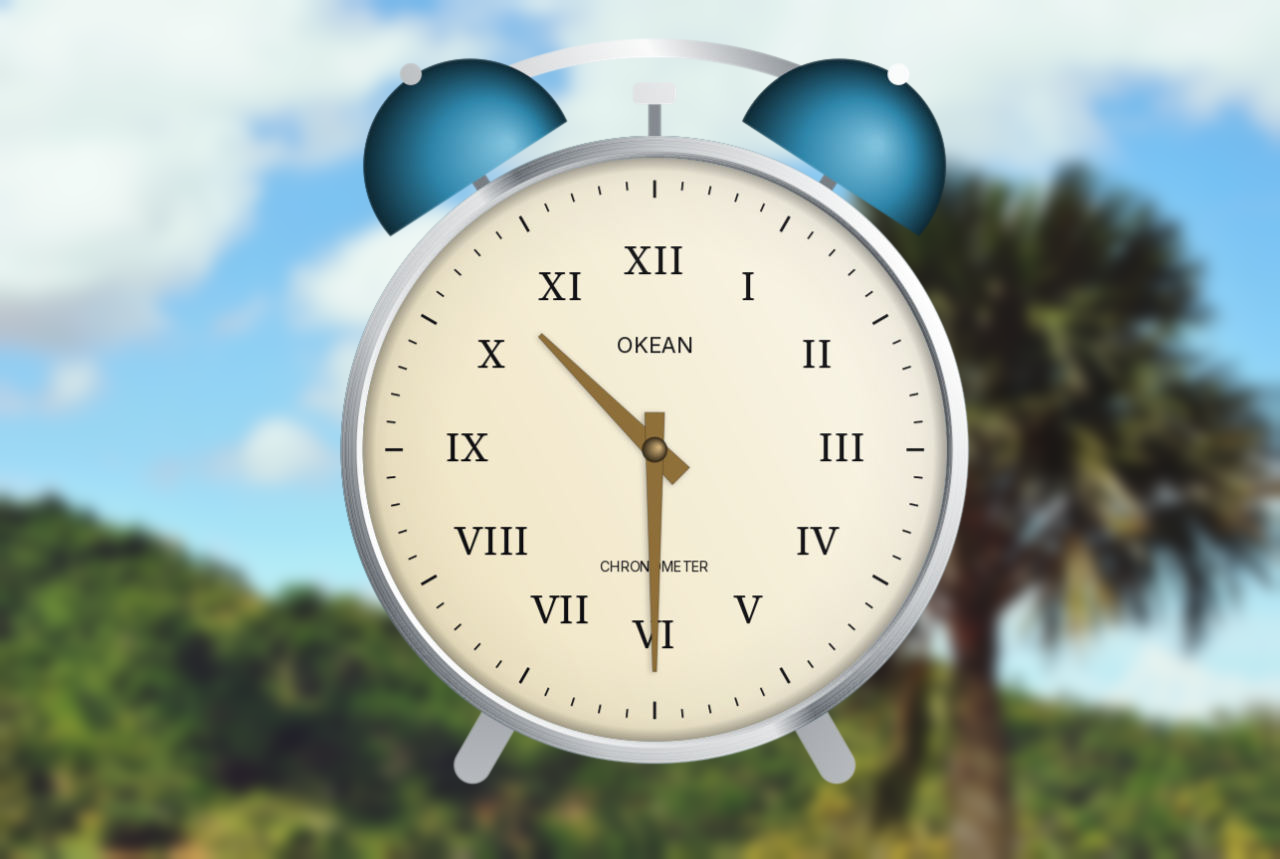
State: 10:30
